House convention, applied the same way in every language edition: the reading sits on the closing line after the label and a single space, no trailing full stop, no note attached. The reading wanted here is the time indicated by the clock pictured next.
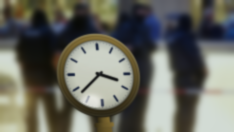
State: 3:38
